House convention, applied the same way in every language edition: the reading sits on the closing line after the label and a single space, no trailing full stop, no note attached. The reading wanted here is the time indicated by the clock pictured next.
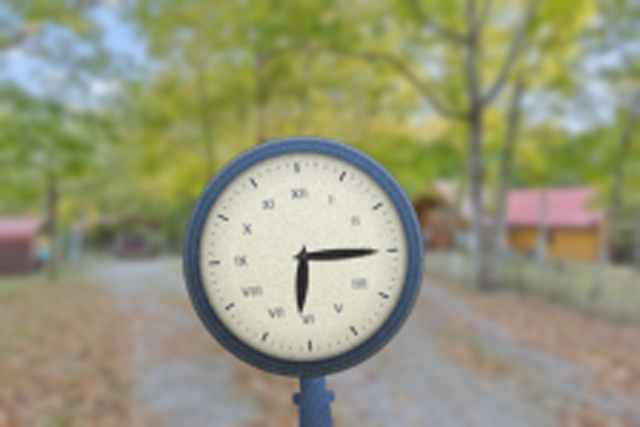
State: 6:15
